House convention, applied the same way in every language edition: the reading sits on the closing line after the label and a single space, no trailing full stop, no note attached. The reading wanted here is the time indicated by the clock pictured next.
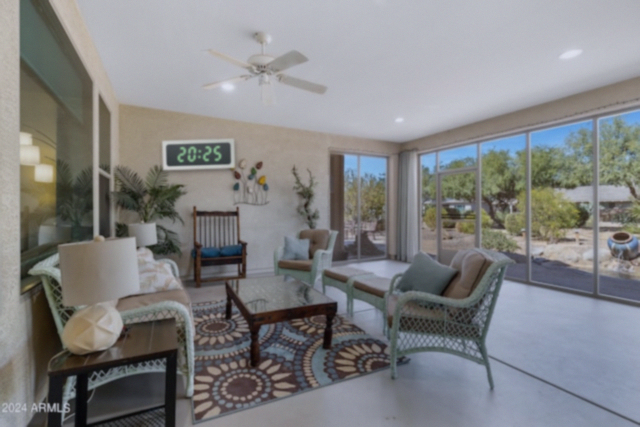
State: 20:25
